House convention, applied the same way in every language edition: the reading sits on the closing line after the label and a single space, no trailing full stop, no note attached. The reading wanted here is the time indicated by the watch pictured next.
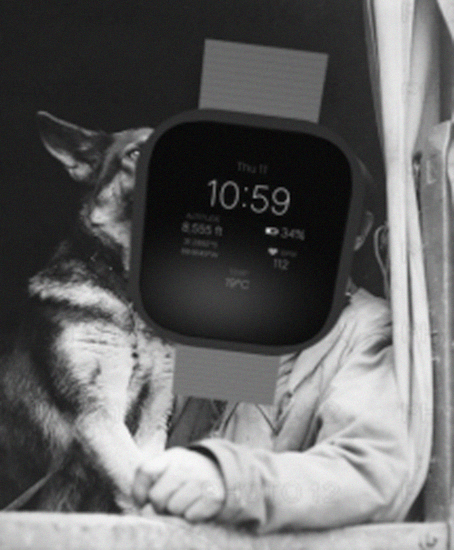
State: 10:59
